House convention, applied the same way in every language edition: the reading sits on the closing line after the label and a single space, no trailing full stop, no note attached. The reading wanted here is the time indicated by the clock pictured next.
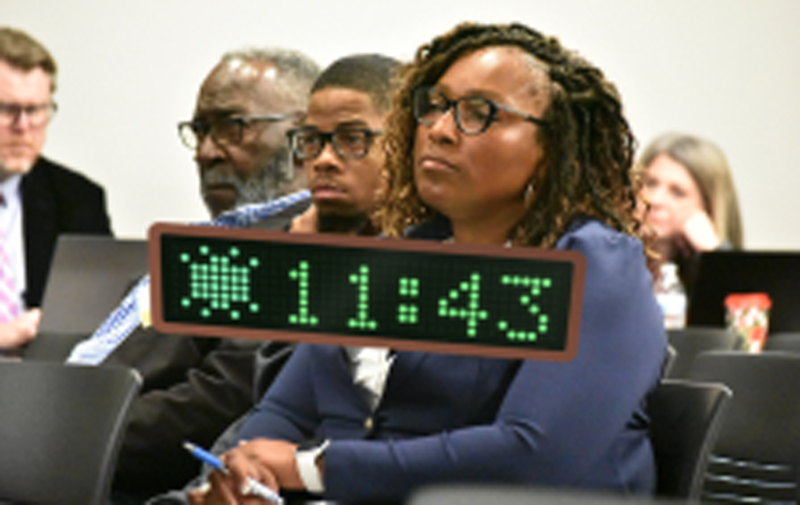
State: 11:43
